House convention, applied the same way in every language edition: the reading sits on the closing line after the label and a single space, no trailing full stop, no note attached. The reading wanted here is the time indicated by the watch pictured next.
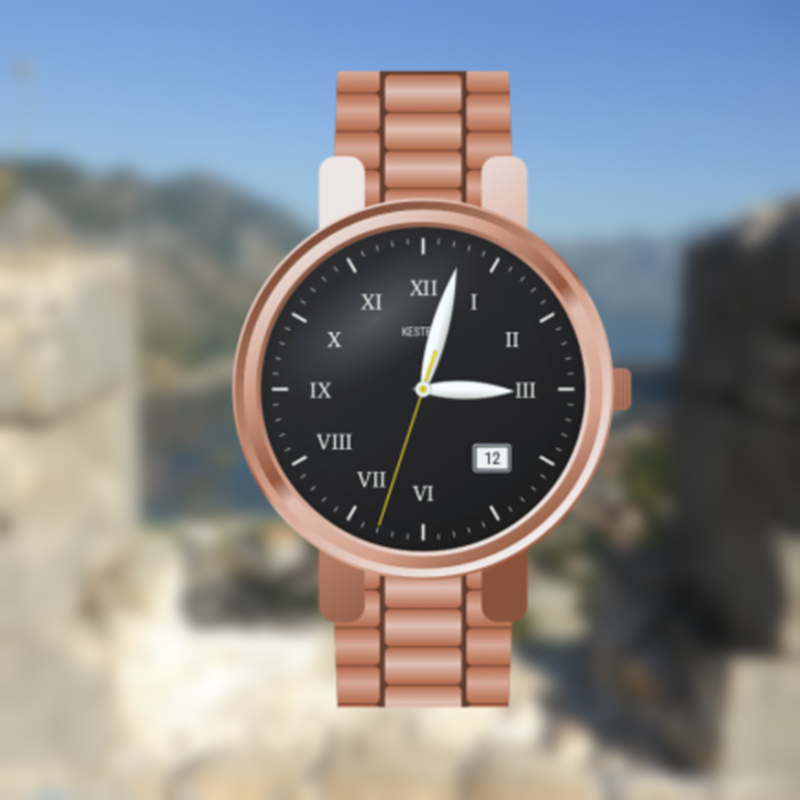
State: 3:02:33
